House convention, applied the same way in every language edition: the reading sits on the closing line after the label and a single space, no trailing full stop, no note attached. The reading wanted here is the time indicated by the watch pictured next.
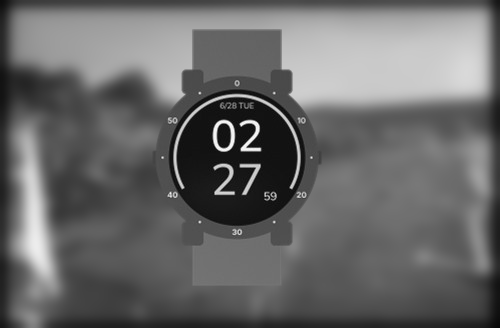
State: 2:27:59
